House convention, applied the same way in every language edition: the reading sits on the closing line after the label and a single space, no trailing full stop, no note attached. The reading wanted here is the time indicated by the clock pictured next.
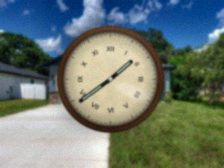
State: 1:39
